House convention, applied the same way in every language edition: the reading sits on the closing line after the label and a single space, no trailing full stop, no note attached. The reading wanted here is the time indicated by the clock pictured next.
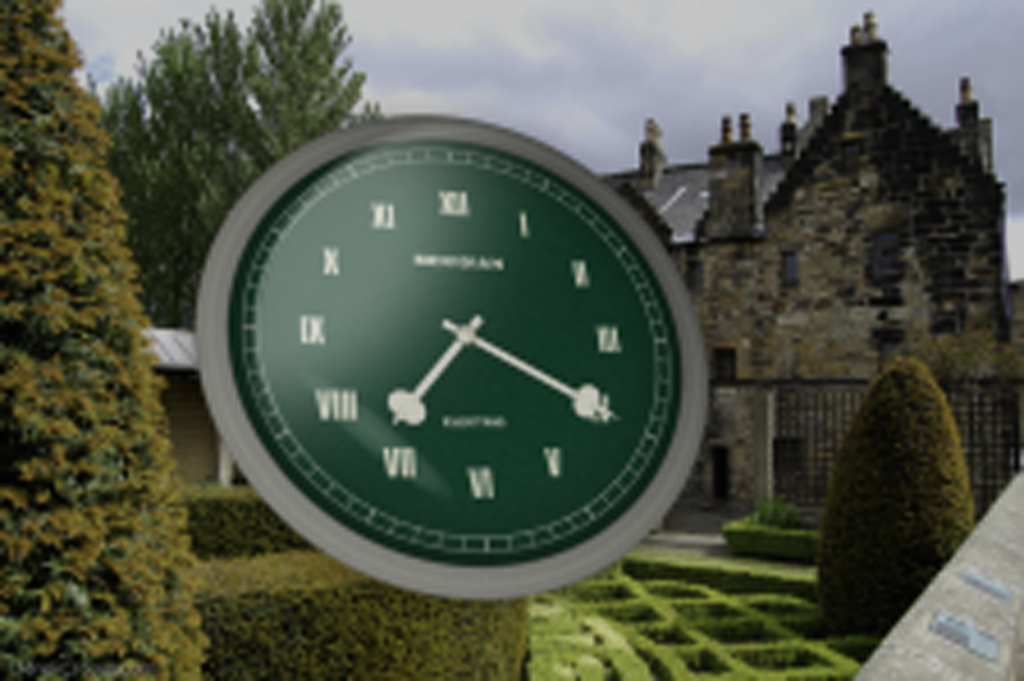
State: 7:20
